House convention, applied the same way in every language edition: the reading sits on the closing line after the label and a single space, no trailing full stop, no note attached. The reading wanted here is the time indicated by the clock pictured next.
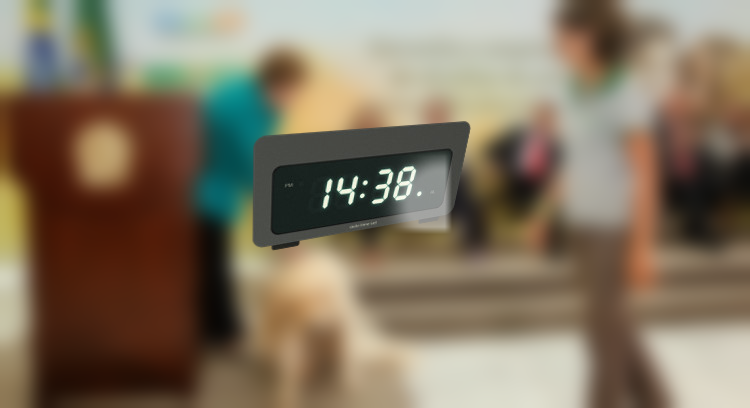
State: 14:38
